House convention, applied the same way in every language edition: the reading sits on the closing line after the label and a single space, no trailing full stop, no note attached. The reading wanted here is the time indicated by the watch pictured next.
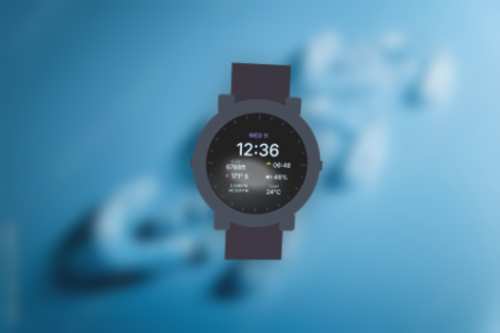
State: 12:36
